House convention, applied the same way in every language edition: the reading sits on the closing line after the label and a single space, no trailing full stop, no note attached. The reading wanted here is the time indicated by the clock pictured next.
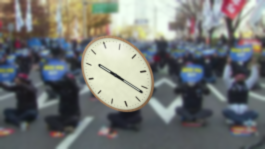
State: 10:22
